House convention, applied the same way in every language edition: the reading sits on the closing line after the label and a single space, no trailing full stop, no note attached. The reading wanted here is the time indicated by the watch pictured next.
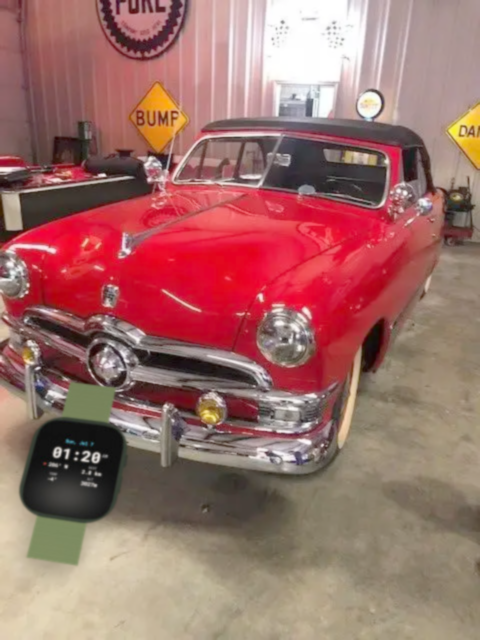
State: 1:20
